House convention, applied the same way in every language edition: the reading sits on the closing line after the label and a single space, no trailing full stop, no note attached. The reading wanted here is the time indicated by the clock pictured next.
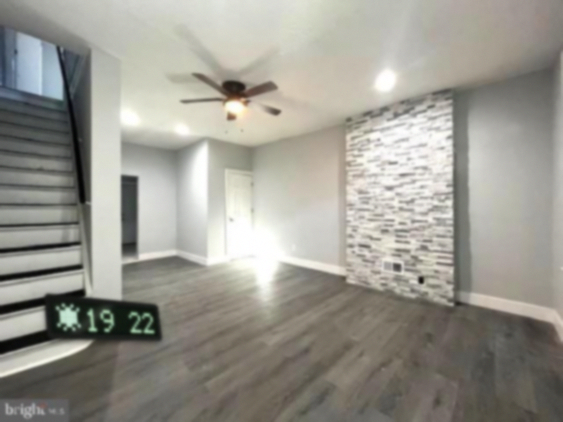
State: 19:22
